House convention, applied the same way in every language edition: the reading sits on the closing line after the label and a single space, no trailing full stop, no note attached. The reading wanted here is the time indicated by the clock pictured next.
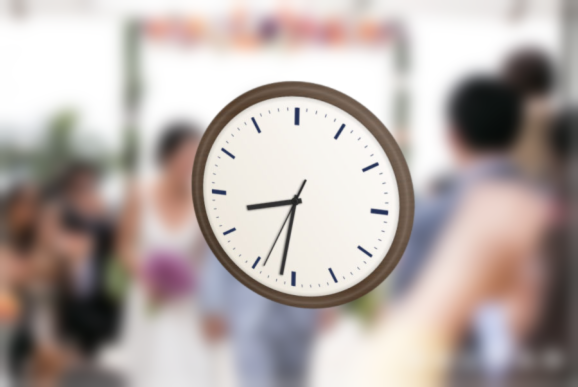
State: 8:31:34
